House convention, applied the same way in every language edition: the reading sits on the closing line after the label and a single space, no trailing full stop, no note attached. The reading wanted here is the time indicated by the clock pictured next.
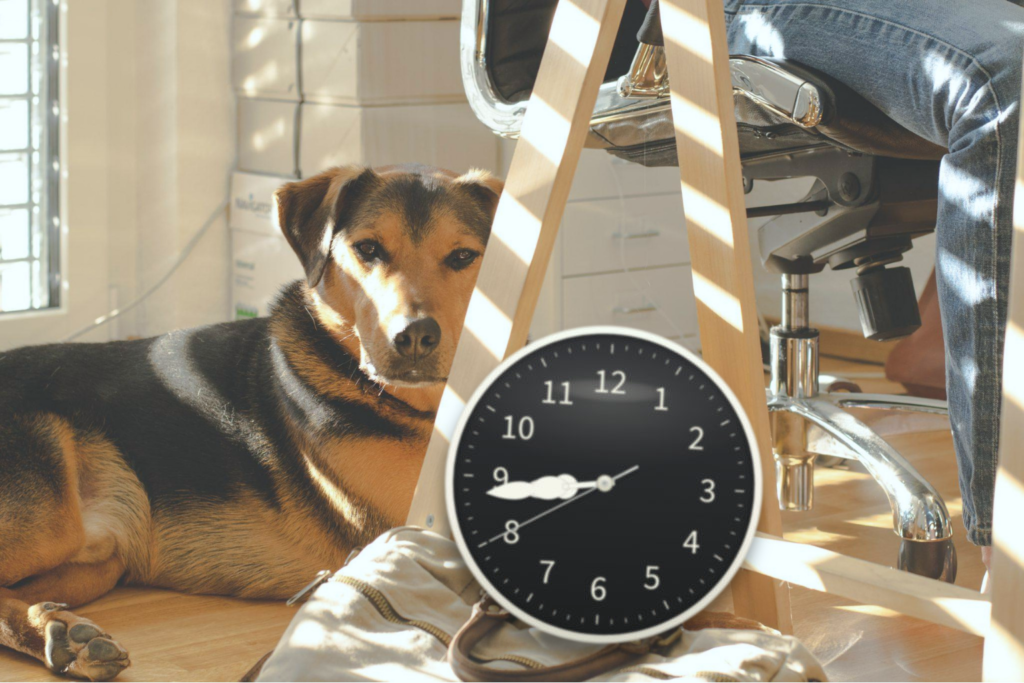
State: 8:43:40
